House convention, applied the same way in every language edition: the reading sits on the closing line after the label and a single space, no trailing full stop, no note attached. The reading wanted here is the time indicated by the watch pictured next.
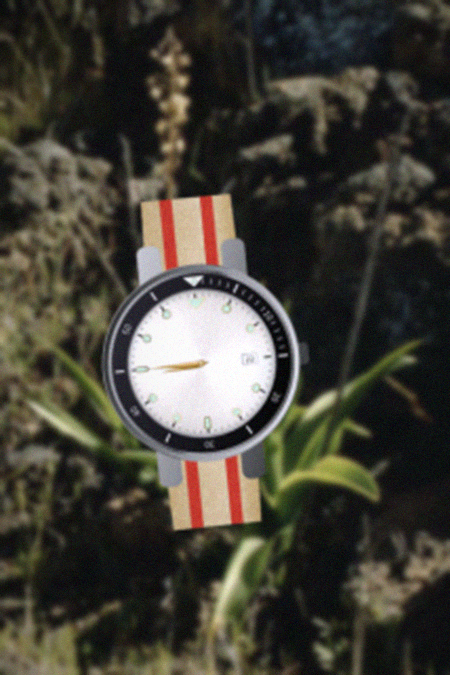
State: 8:45
